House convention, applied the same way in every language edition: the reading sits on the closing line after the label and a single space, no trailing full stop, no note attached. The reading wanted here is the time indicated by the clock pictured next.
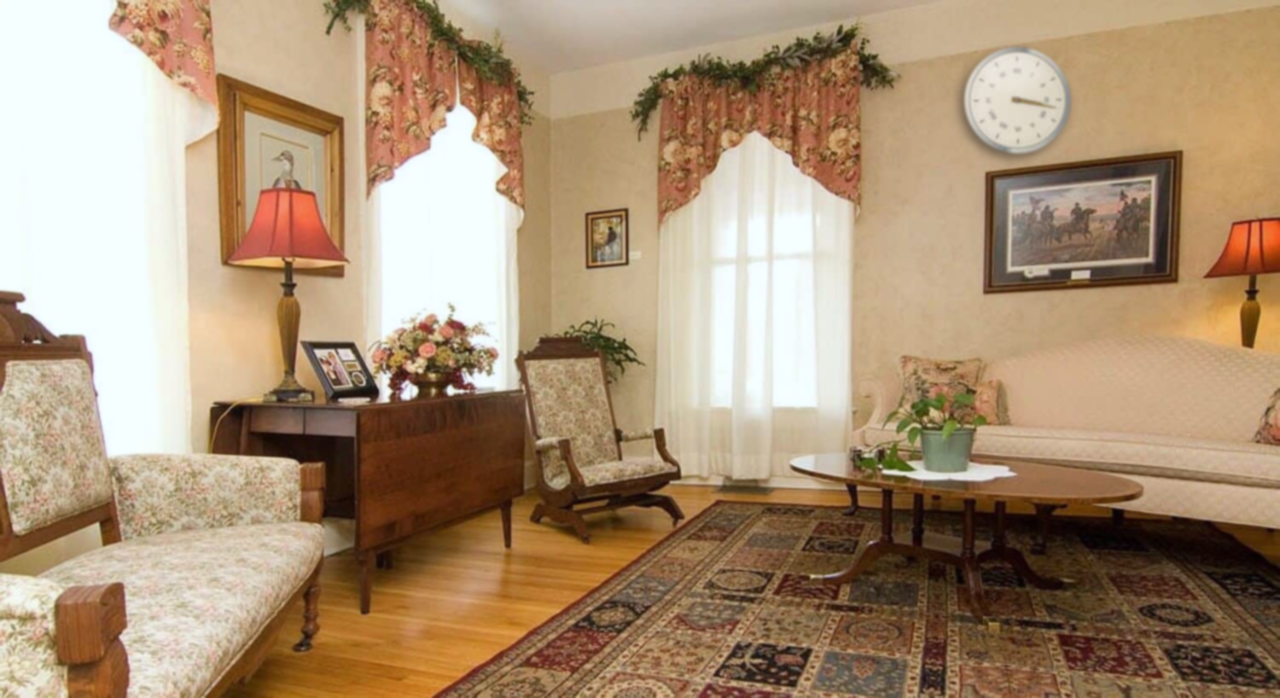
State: 3:17
